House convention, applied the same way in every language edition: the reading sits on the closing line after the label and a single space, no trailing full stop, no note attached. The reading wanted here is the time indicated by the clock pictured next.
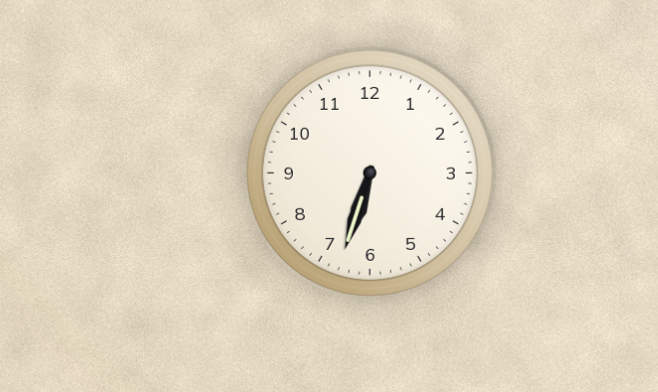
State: 6:33
